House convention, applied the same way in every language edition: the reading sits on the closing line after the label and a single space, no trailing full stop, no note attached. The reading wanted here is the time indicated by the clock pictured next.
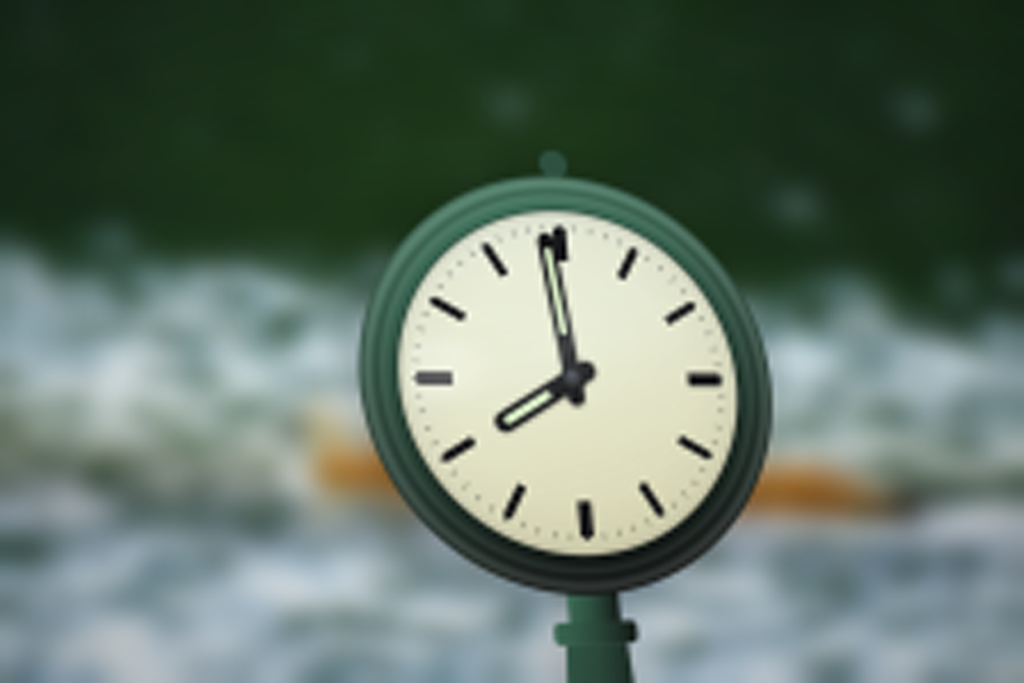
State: 7:59
